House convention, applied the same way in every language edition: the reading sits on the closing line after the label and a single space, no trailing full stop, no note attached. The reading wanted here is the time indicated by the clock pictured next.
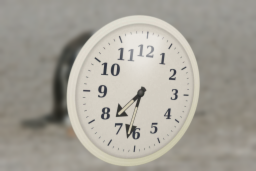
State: 7:32
